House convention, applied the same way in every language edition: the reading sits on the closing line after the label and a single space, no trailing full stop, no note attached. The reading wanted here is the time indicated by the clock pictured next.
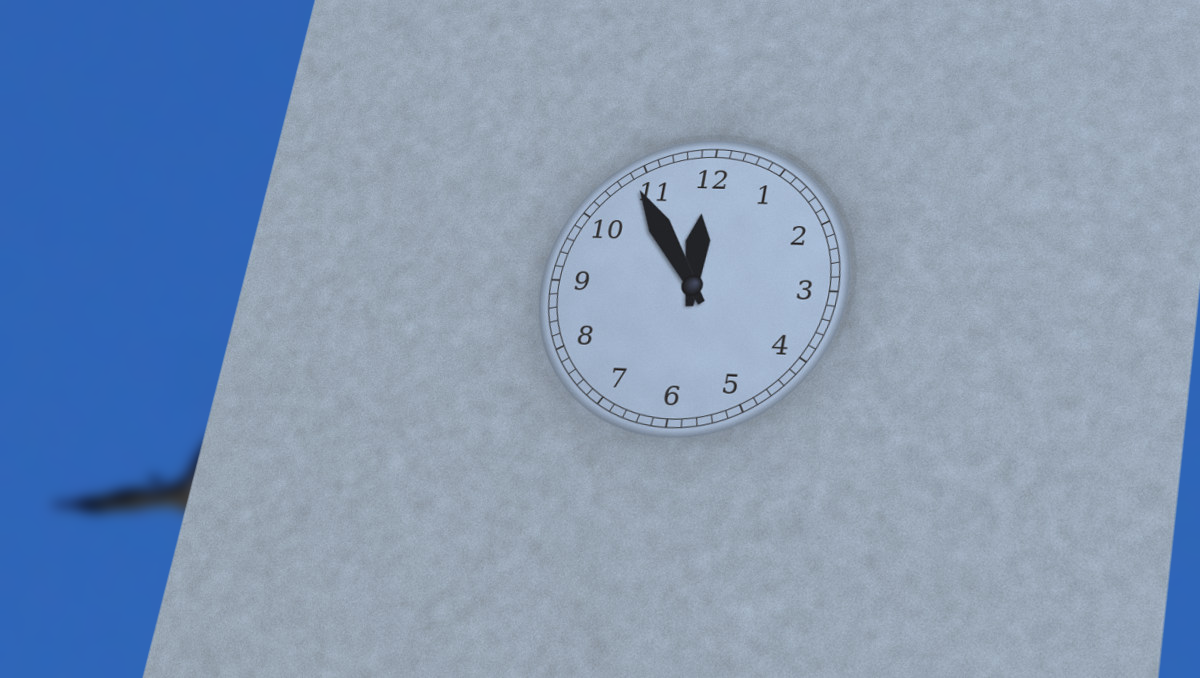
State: 11:54
